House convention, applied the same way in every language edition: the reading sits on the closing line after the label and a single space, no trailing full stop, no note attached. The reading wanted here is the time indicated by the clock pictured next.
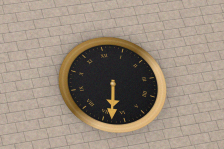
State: 6:33
